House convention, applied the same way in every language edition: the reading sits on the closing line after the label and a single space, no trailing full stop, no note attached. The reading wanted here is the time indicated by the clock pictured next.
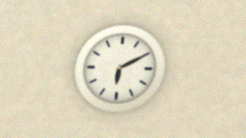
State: 6:10
